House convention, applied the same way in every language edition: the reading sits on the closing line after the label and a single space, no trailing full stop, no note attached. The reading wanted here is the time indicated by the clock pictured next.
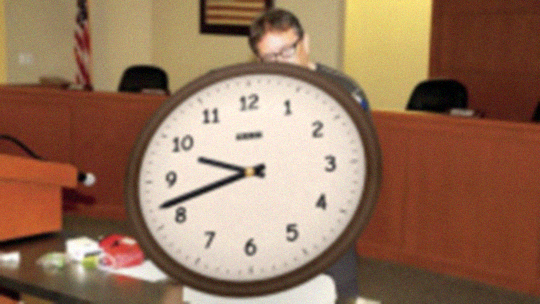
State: 9:42
